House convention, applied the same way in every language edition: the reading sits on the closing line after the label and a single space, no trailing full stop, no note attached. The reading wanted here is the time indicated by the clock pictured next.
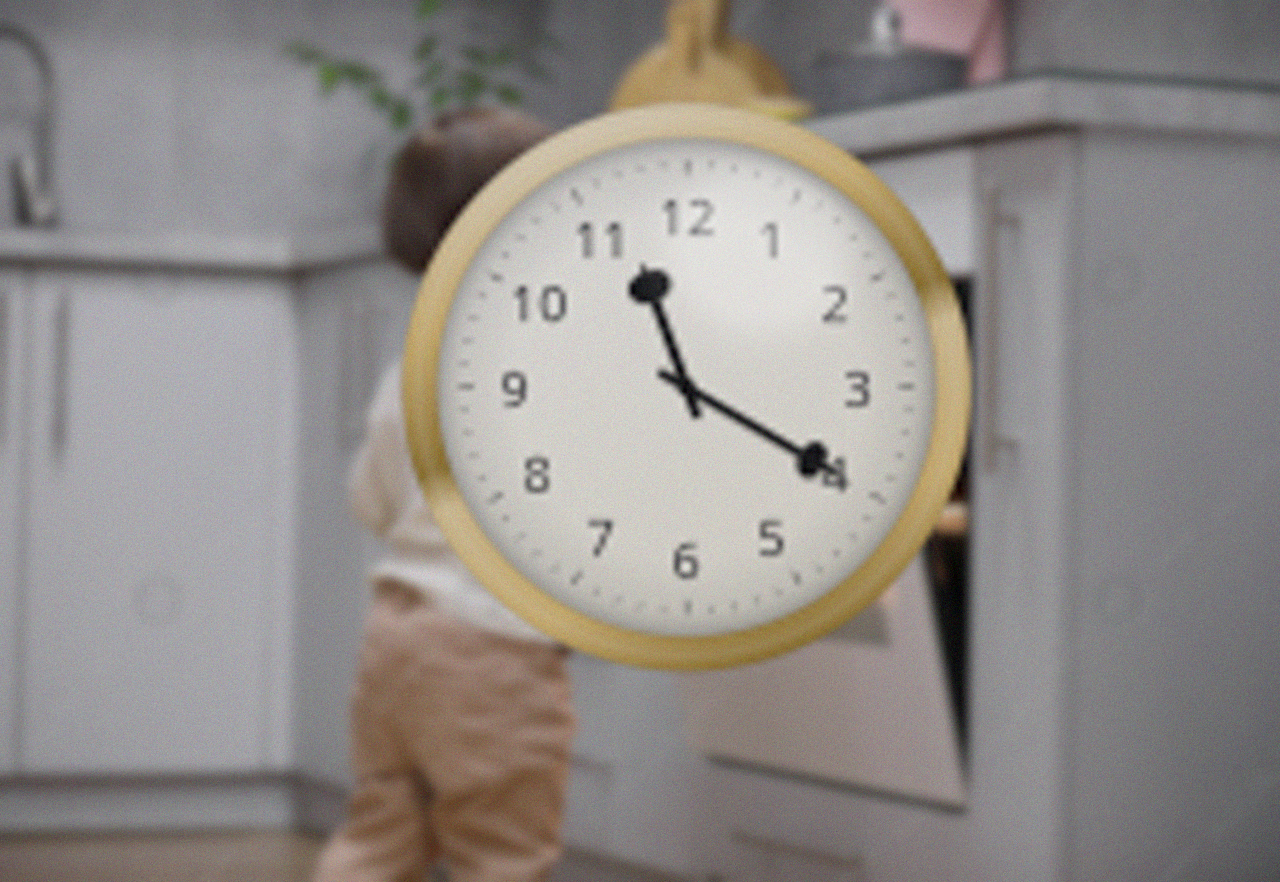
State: 11:20
